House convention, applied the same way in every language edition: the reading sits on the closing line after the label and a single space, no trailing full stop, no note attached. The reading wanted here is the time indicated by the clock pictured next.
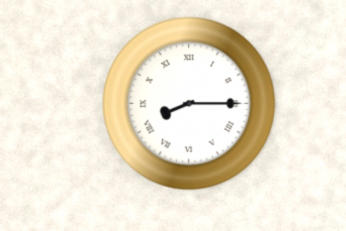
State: 8:15
